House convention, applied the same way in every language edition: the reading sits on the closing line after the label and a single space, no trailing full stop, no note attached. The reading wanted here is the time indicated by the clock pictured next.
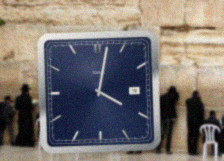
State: 4:02
